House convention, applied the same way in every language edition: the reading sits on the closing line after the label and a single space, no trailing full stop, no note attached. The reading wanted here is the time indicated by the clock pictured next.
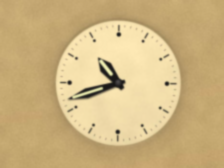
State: 10:42
